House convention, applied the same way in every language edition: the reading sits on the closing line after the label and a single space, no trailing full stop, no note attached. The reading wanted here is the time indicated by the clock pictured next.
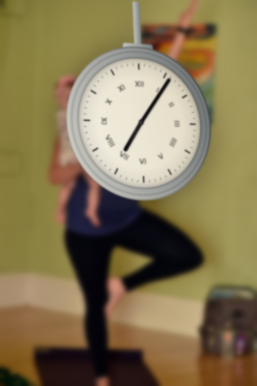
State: 7:06
